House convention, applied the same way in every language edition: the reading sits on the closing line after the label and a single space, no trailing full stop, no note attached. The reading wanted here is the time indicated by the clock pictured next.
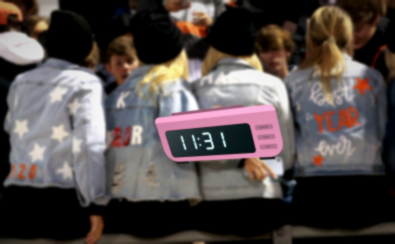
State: 11:31
